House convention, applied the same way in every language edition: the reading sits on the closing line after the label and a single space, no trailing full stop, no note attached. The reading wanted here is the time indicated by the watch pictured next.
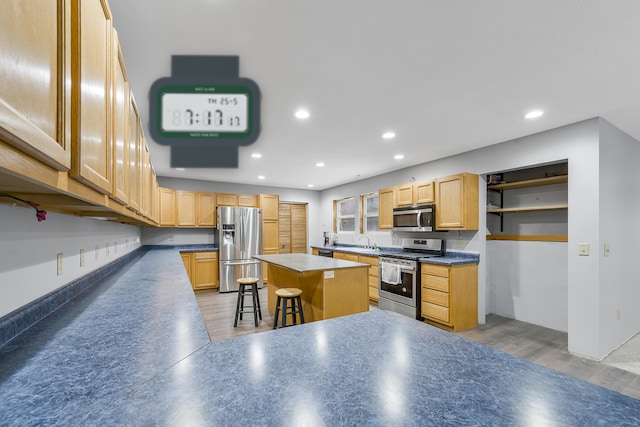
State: 7:17:17
